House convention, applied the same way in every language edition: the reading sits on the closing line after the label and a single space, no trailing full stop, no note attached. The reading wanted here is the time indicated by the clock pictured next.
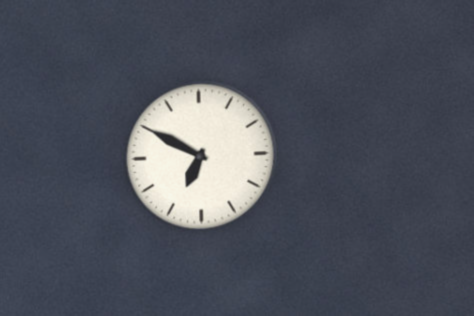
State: 6:50
